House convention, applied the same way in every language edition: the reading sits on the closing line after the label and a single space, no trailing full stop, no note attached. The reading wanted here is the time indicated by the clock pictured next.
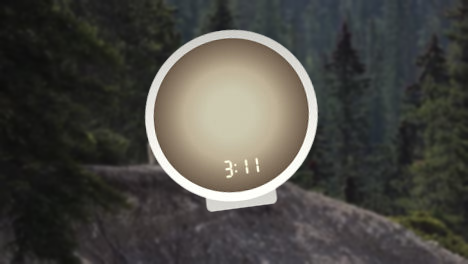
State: 3:11
